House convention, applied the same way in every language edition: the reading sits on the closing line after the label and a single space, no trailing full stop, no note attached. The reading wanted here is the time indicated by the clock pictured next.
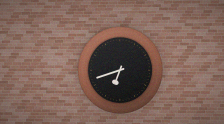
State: 6:42
